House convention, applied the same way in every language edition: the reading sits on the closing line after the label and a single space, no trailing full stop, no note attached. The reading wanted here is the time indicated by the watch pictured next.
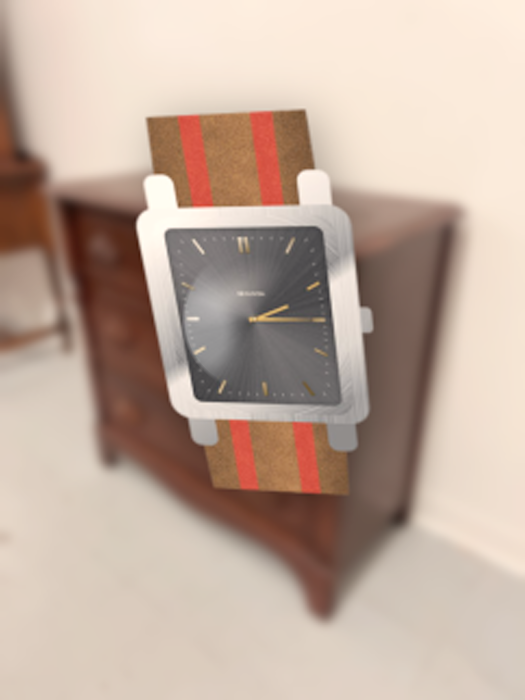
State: 2:15
